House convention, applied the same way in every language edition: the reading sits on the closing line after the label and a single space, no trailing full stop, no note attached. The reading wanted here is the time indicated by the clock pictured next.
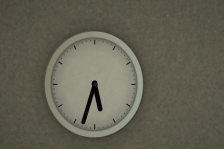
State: 5:33
